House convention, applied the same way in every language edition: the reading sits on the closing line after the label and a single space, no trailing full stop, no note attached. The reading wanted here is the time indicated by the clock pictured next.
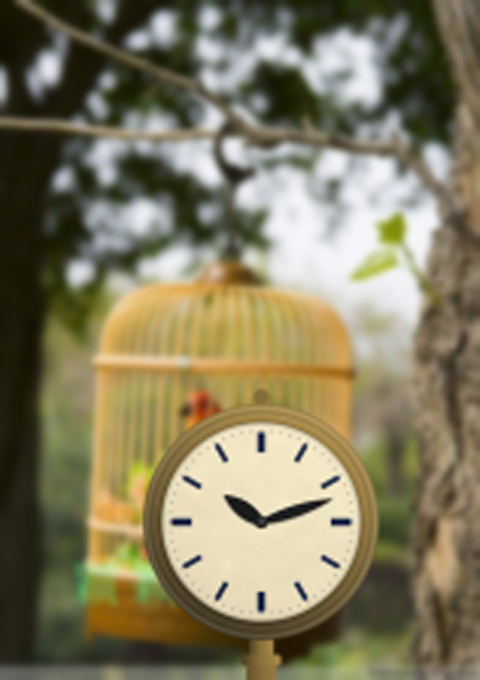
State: 10:12
